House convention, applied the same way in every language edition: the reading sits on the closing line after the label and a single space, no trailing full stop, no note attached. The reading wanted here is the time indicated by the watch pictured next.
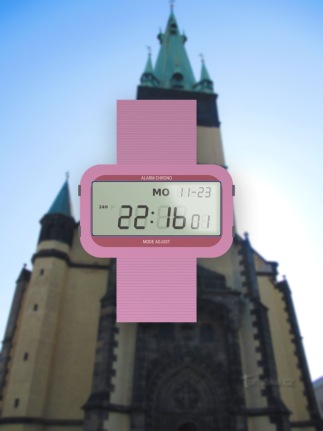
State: 22:16:01
